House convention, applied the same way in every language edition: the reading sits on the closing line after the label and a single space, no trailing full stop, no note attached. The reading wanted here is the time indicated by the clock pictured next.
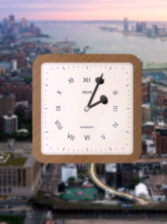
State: 2:04
